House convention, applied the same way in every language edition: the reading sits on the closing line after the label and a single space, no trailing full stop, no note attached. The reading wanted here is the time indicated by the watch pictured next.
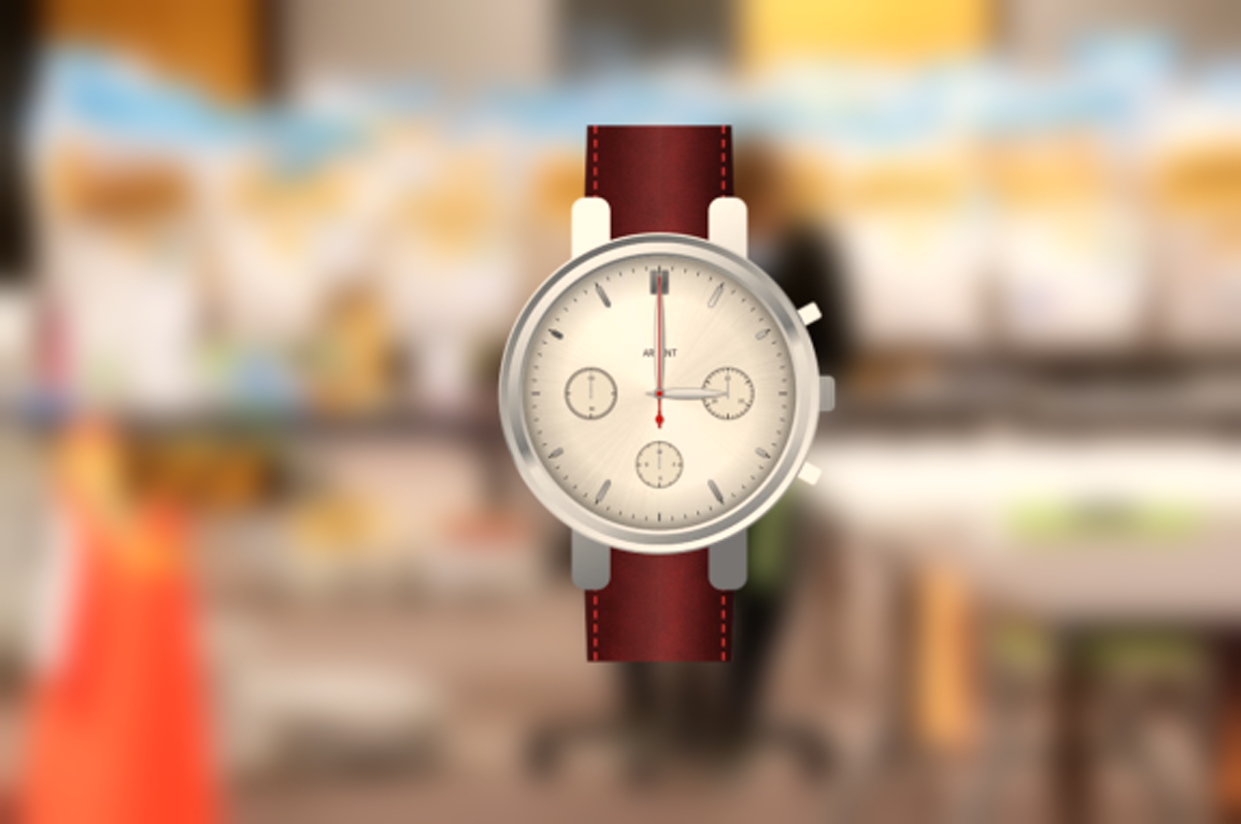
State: 3:00
